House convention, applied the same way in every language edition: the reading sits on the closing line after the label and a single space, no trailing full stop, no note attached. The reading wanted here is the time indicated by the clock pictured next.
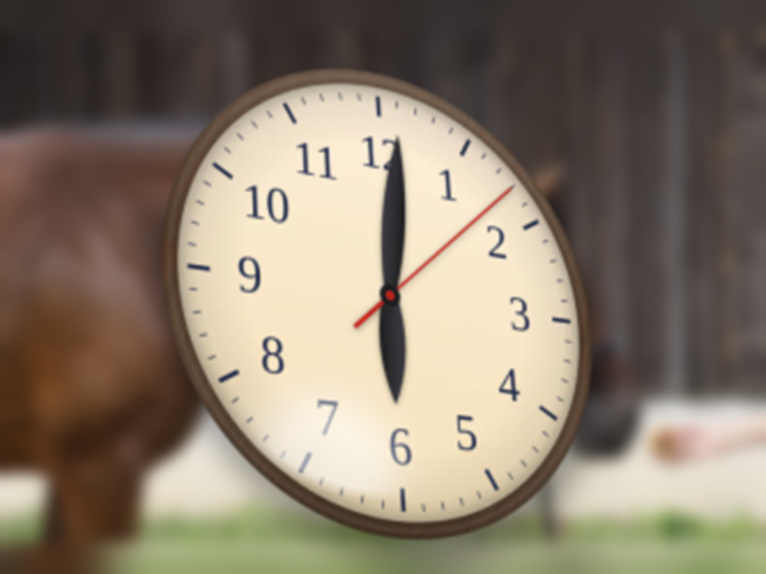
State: 6:01:08
